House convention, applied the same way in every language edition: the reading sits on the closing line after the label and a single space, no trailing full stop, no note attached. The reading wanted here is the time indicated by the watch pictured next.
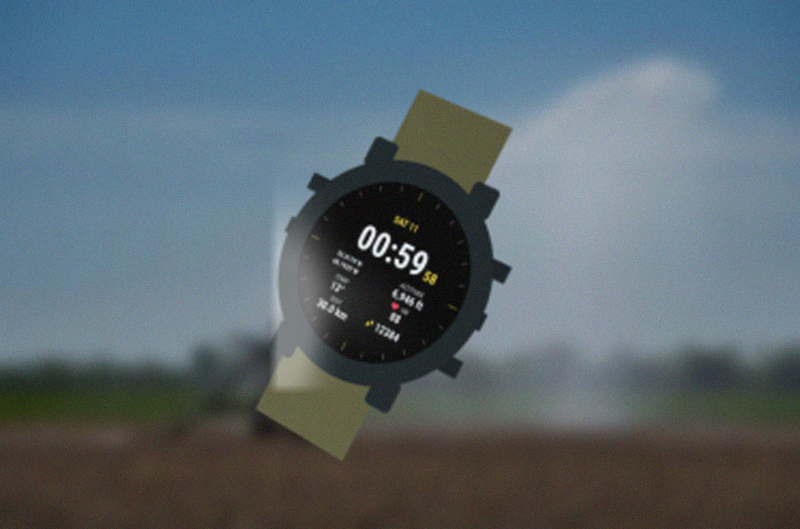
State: 0:59
